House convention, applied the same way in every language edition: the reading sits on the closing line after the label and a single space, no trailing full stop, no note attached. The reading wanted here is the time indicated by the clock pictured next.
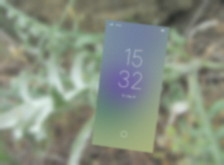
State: 15:32
